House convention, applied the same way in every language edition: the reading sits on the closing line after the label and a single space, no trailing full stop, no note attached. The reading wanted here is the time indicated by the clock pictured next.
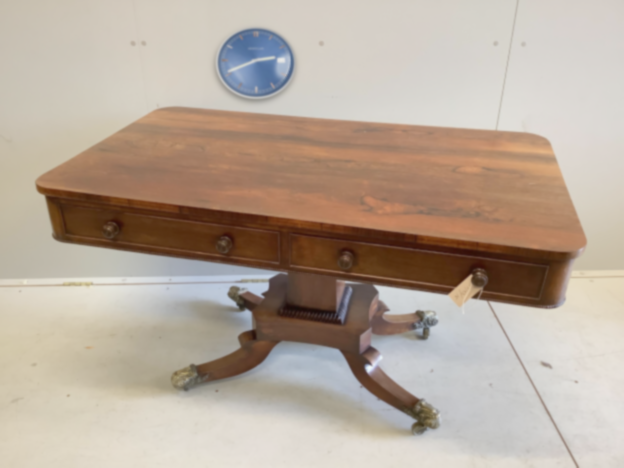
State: 2:41
